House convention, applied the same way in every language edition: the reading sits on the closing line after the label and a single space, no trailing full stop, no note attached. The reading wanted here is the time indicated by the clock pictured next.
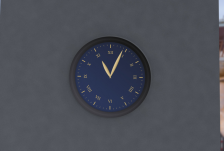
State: 11:04
